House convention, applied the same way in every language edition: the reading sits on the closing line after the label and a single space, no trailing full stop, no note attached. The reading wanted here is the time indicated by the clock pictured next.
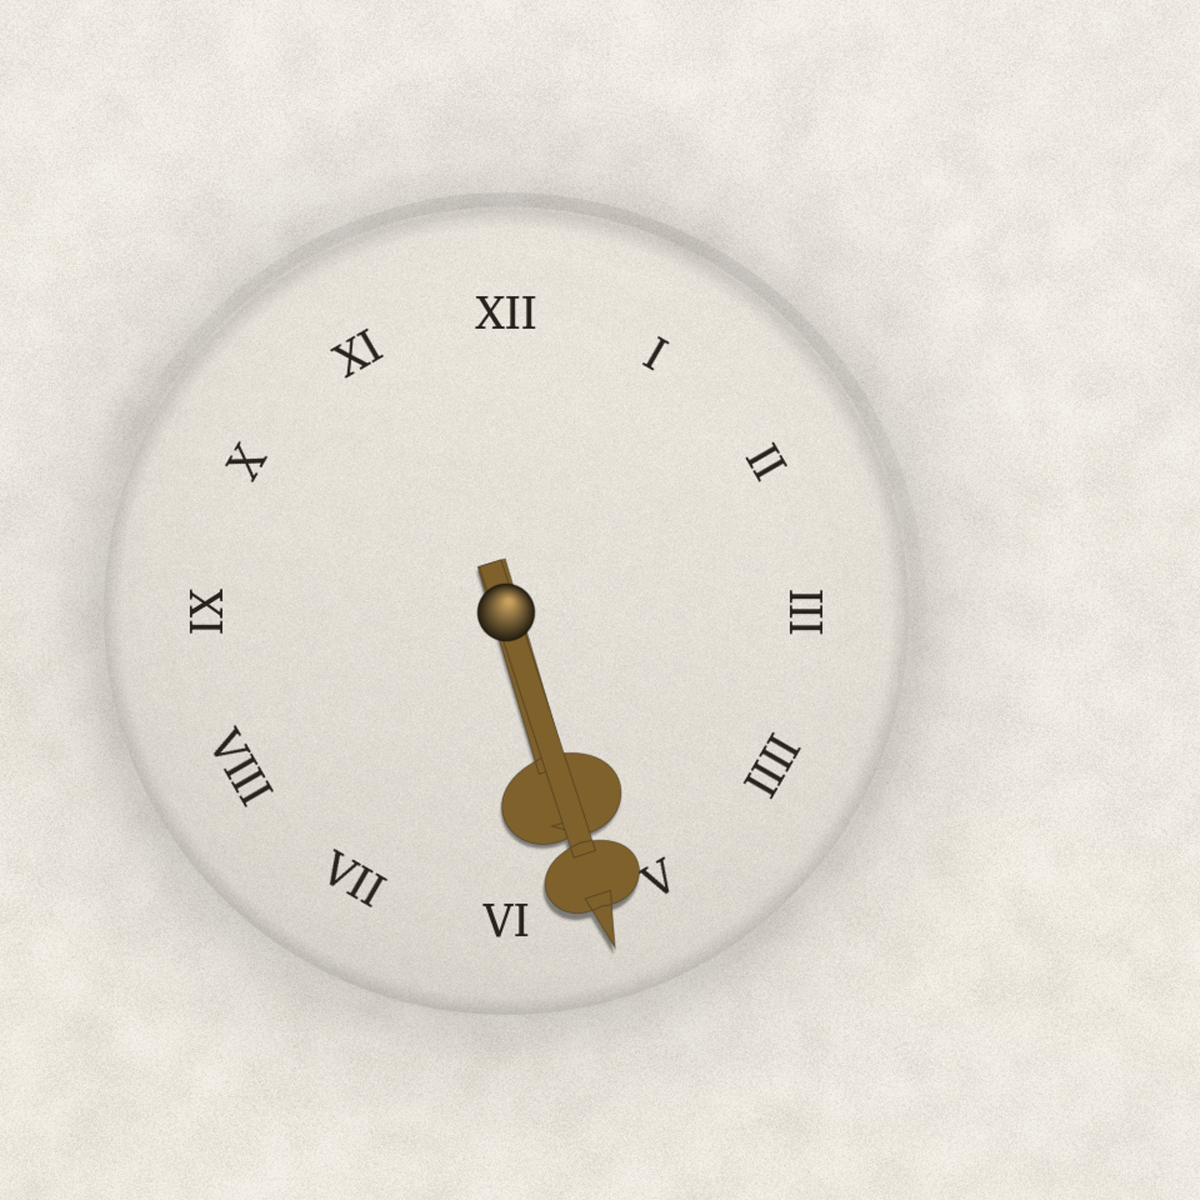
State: 5:27
